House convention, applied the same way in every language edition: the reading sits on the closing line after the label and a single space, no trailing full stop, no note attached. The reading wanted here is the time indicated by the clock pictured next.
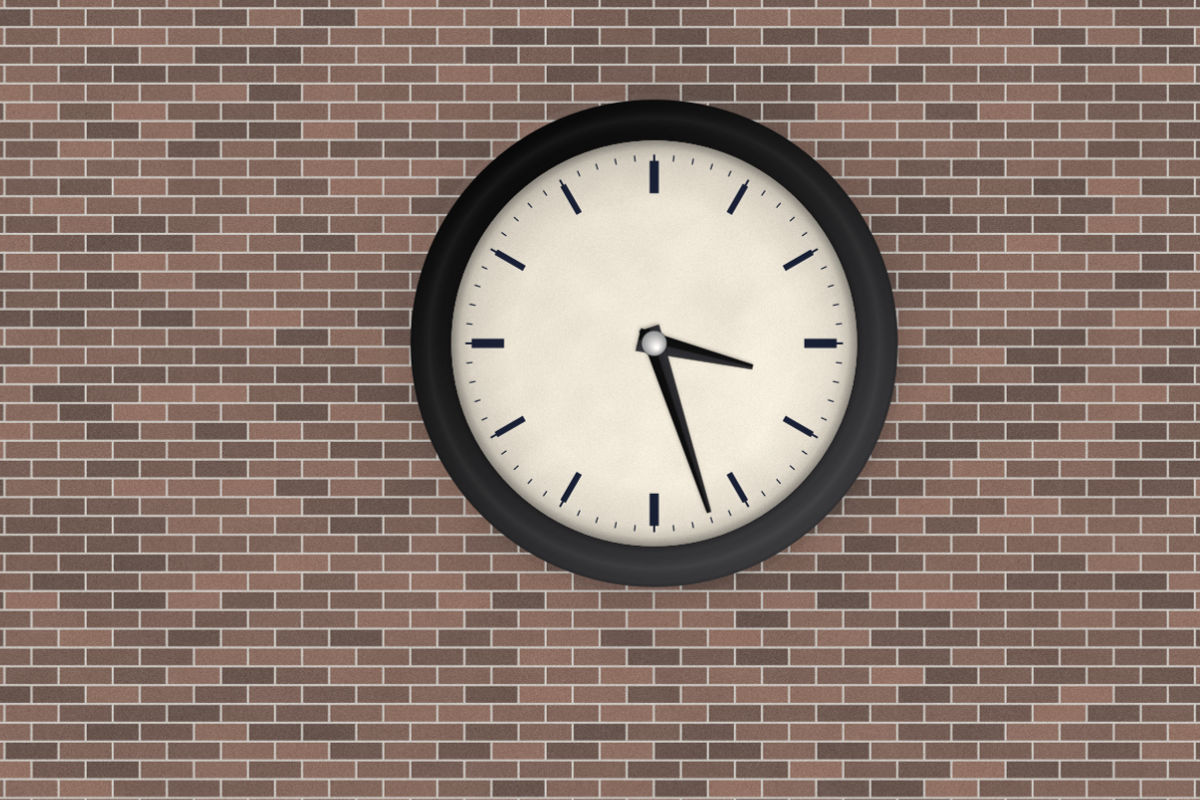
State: 3:27
